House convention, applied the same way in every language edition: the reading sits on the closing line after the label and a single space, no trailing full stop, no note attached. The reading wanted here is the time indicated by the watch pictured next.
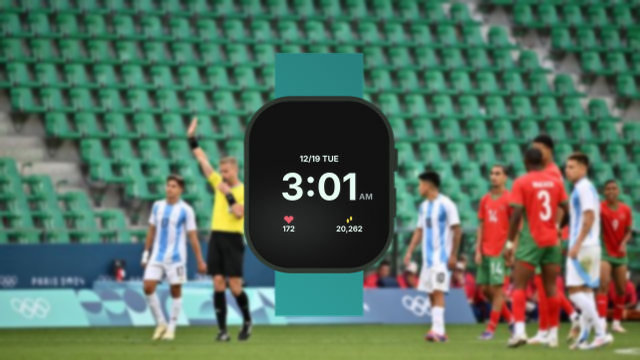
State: 3:01
